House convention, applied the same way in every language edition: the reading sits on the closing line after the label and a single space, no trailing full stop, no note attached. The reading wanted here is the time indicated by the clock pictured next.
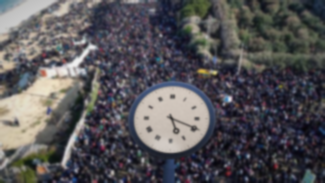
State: 5:19
